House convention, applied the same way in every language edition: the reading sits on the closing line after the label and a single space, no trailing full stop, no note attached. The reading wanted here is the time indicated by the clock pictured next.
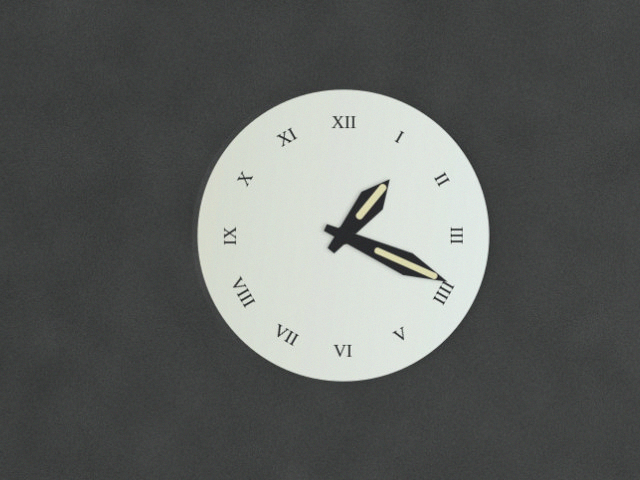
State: 1:19
